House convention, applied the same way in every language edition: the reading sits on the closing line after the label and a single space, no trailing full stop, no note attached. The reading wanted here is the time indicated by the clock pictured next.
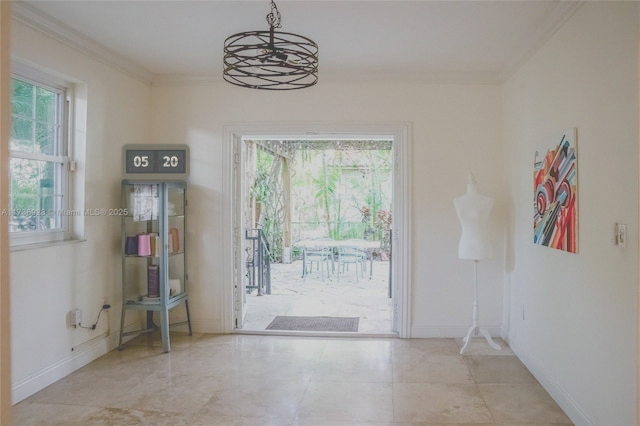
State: 5:20
